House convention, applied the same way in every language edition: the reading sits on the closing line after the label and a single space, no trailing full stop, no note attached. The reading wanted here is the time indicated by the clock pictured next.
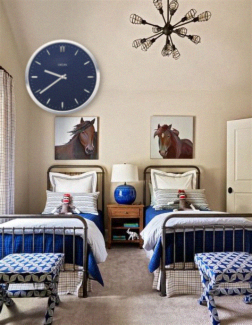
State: 9:39
